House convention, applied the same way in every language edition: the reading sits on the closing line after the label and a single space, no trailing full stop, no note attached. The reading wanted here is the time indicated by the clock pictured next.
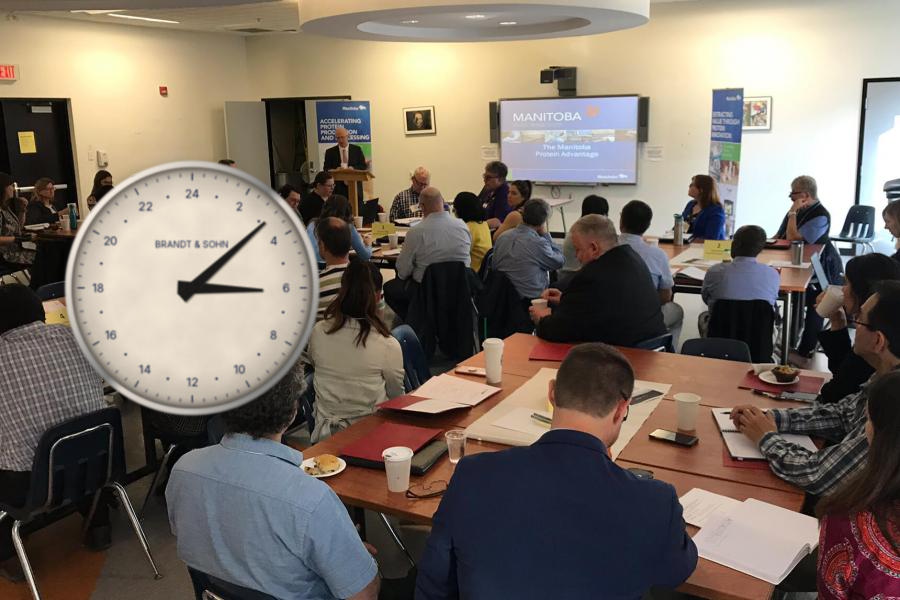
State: 6:08
